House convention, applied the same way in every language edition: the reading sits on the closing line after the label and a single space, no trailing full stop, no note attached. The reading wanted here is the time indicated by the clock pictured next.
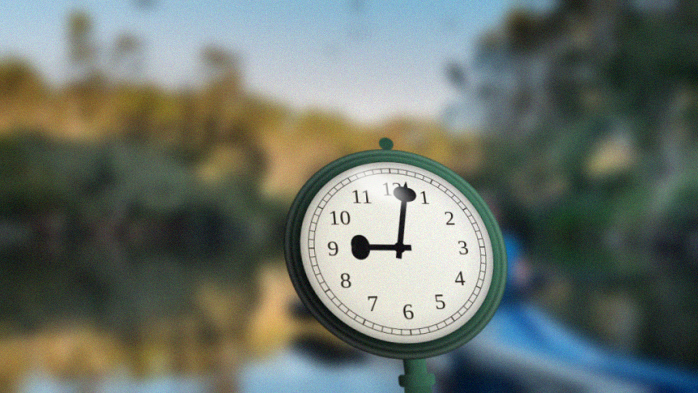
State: 9:02
